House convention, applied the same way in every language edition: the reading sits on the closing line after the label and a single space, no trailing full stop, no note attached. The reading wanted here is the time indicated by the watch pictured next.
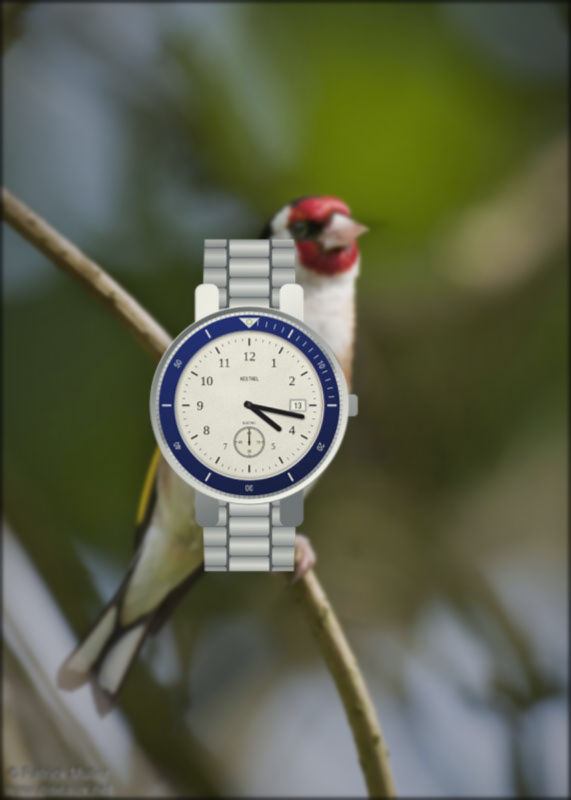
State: 4:17
